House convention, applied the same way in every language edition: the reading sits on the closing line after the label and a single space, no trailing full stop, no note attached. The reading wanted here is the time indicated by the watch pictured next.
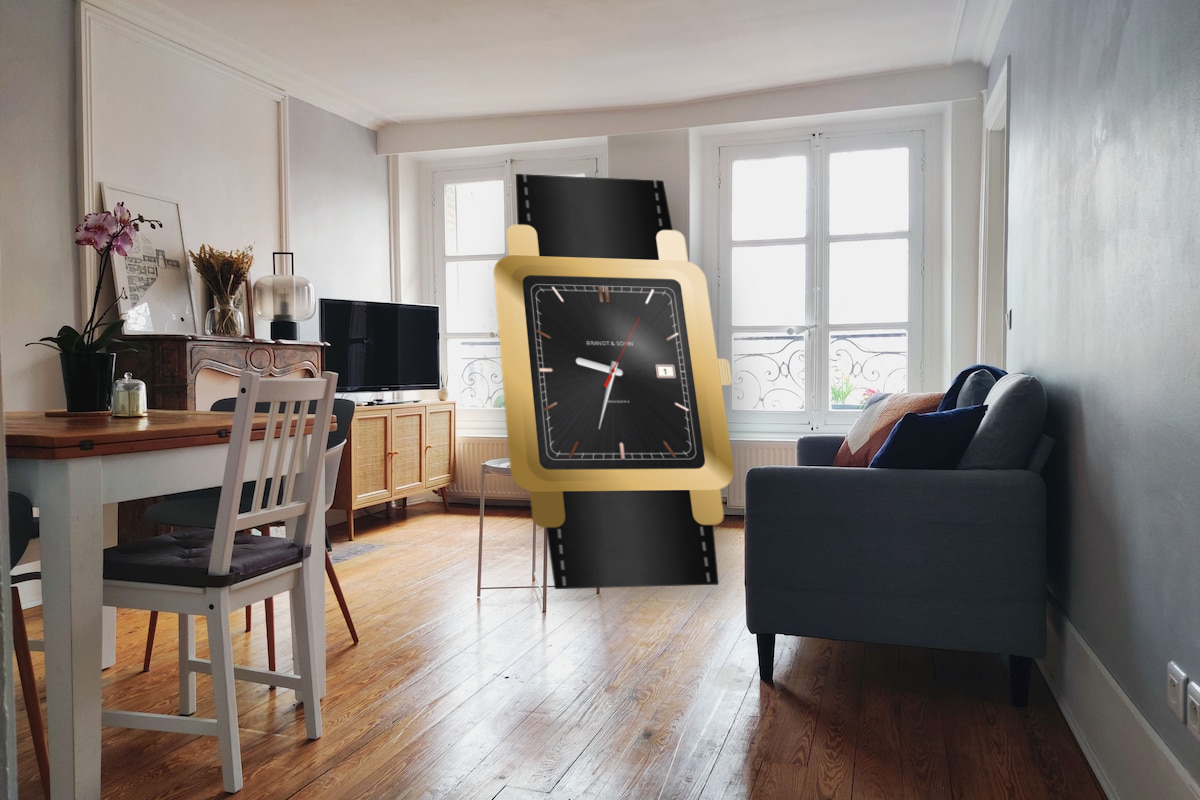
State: 9:33:05
